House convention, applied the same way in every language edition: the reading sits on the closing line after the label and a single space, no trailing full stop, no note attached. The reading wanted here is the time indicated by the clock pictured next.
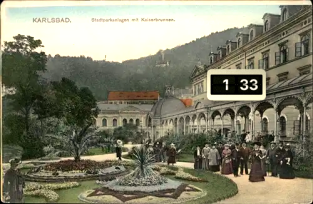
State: 1:33
